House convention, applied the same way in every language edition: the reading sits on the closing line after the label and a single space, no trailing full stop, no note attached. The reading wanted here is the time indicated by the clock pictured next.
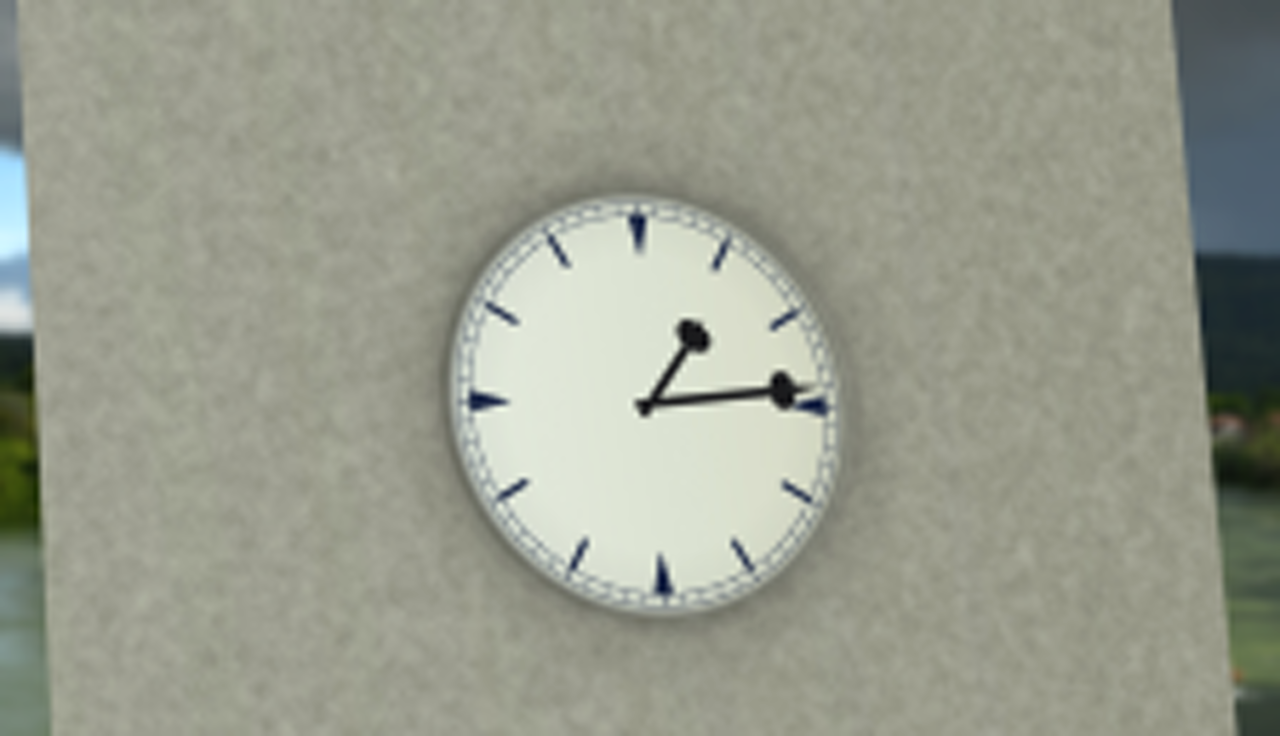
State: 1:14
